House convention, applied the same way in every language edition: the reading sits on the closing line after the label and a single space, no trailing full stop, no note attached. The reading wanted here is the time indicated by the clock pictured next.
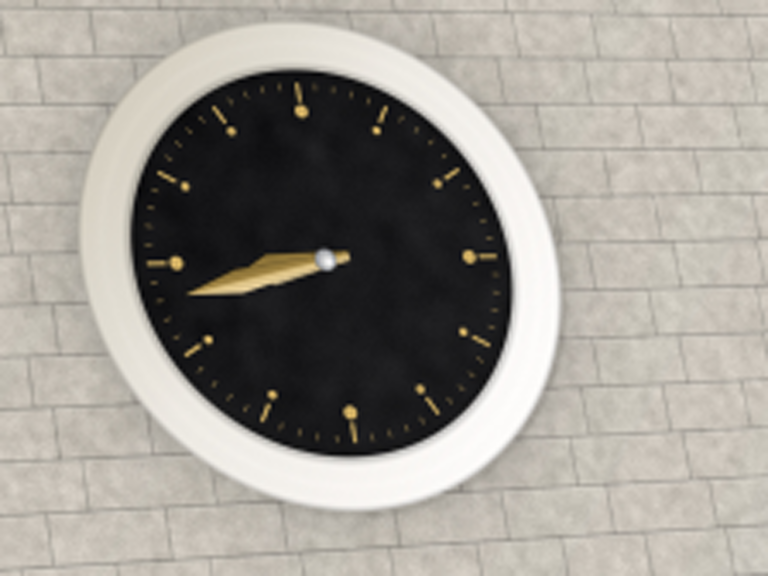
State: 8:43
